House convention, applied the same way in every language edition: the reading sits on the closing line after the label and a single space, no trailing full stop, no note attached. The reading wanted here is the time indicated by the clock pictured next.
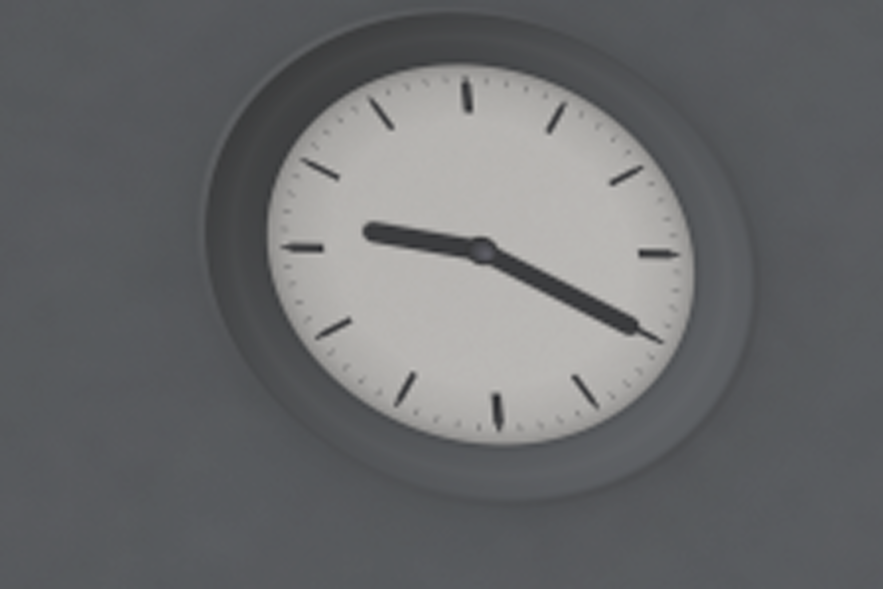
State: 9:20
